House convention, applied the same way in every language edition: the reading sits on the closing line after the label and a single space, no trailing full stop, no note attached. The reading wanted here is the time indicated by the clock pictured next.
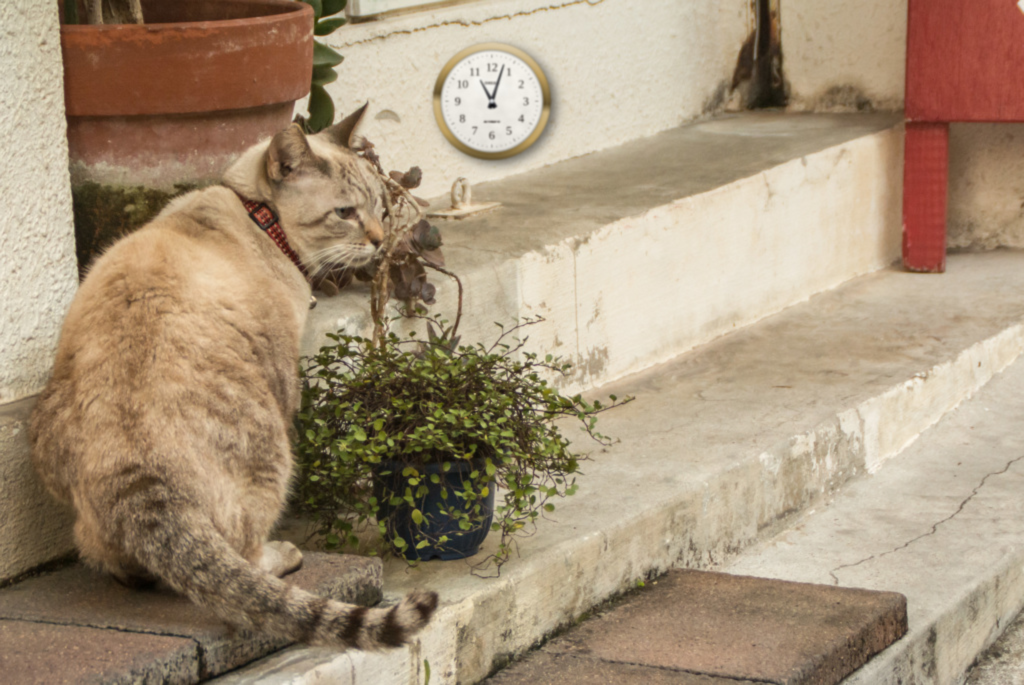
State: 11:03
